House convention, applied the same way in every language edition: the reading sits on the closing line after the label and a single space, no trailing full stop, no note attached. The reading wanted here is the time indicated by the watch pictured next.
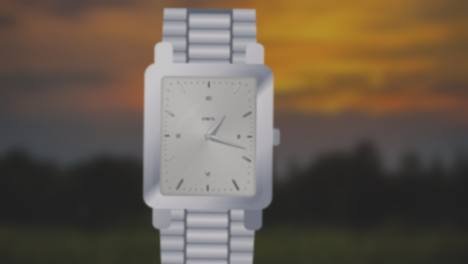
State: 1:18
